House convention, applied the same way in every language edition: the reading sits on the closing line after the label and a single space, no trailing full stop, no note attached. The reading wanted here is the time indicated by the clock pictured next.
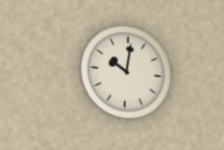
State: 10:01
